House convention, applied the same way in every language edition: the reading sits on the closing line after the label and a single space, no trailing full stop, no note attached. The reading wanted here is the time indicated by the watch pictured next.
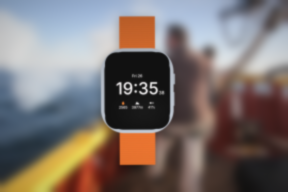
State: 19:35
